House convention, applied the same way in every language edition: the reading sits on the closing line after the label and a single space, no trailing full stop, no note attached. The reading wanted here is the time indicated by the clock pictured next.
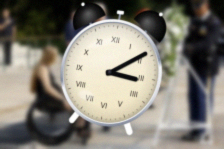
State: 3:09
